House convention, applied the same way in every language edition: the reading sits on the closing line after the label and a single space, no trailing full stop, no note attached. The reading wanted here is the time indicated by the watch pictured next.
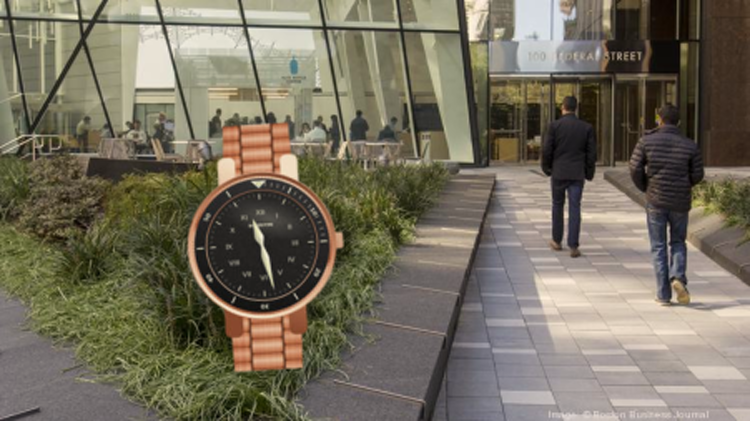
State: 11:28
